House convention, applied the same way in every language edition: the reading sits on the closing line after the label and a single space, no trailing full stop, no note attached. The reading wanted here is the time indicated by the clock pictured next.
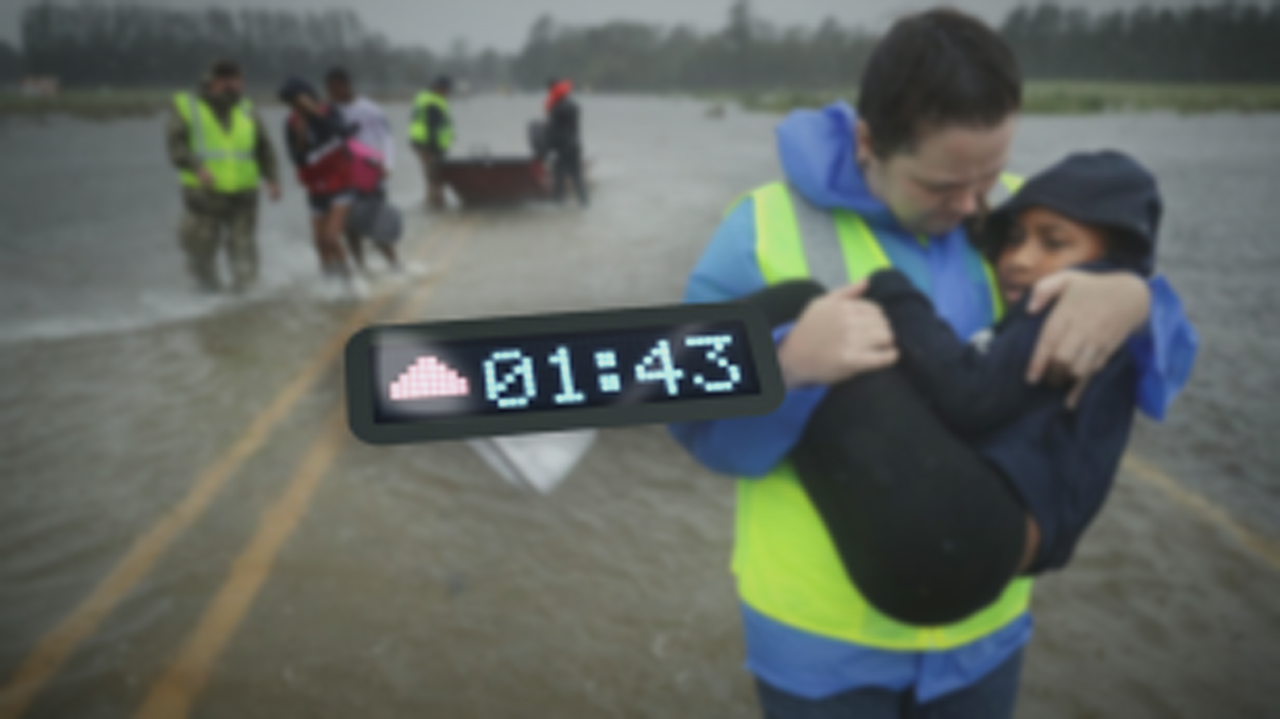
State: 1:43
